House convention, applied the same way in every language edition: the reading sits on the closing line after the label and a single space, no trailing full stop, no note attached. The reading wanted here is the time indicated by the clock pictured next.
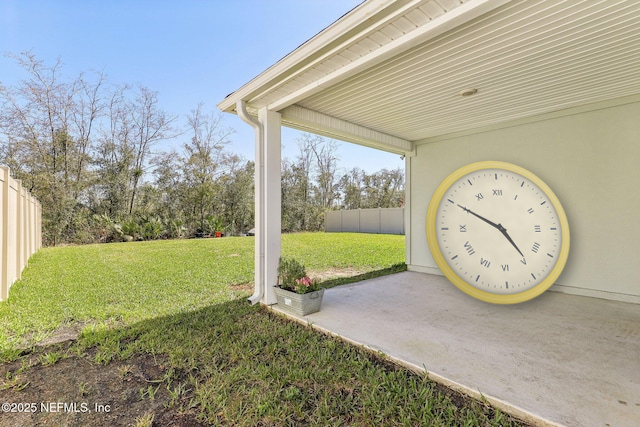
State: 4:50
